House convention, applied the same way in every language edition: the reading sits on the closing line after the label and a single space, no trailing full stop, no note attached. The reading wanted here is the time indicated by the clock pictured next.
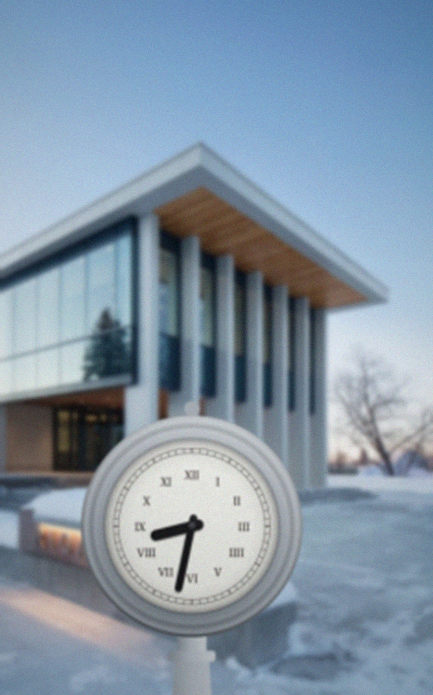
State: 8:32
